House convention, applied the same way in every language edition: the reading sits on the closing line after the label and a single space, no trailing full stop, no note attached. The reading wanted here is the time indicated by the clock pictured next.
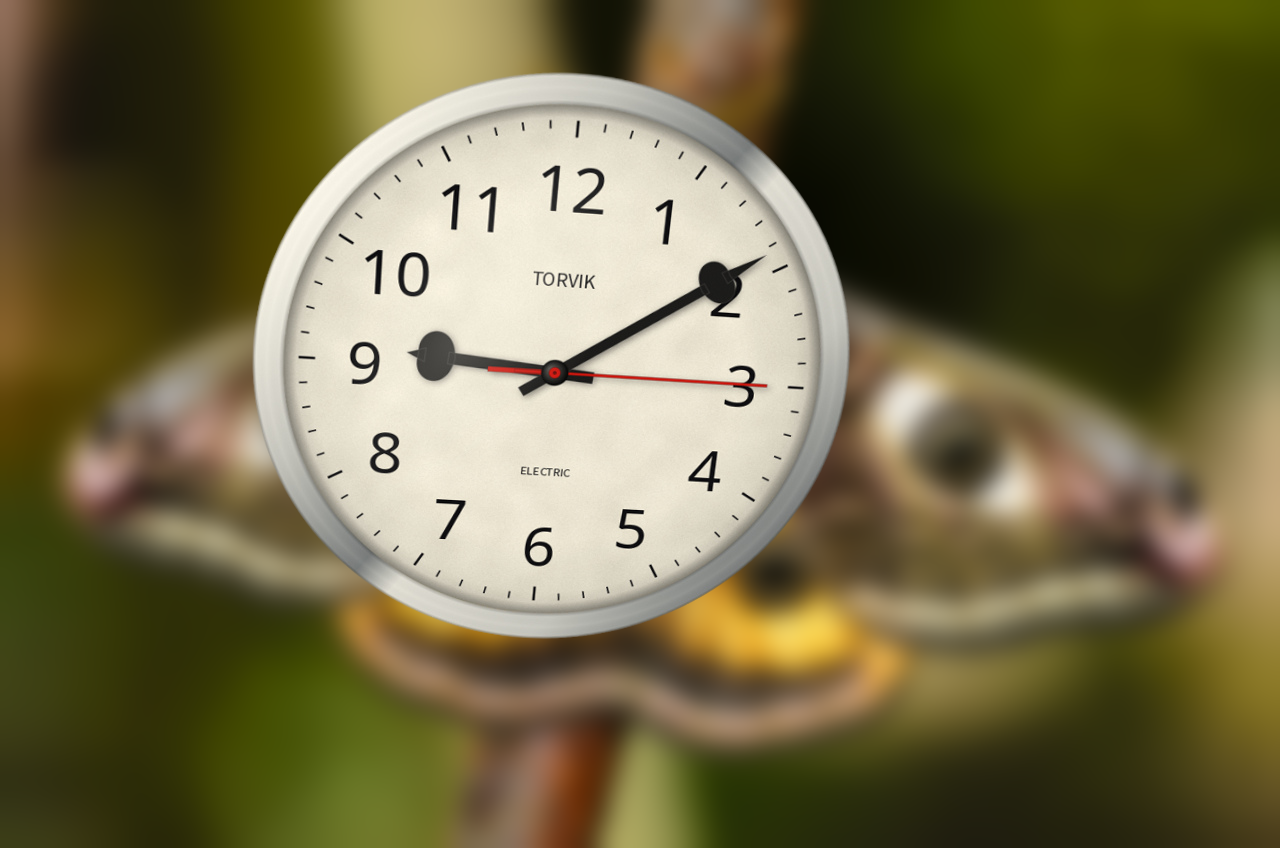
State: 9:09:15
